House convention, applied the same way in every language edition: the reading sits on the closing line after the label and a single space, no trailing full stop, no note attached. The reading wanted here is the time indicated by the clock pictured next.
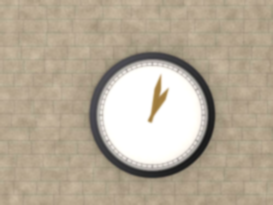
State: 1:02
